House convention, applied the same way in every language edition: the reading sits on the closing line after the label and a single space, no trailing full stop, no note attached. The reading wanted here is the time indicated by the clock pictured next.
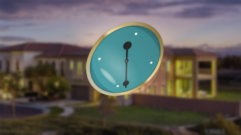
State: 11:27
